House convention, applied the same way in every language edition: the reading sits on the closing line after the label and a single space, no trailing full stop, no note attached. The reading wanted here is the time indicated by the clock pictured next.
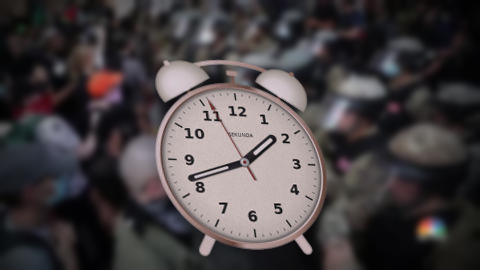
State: 1:41:56
